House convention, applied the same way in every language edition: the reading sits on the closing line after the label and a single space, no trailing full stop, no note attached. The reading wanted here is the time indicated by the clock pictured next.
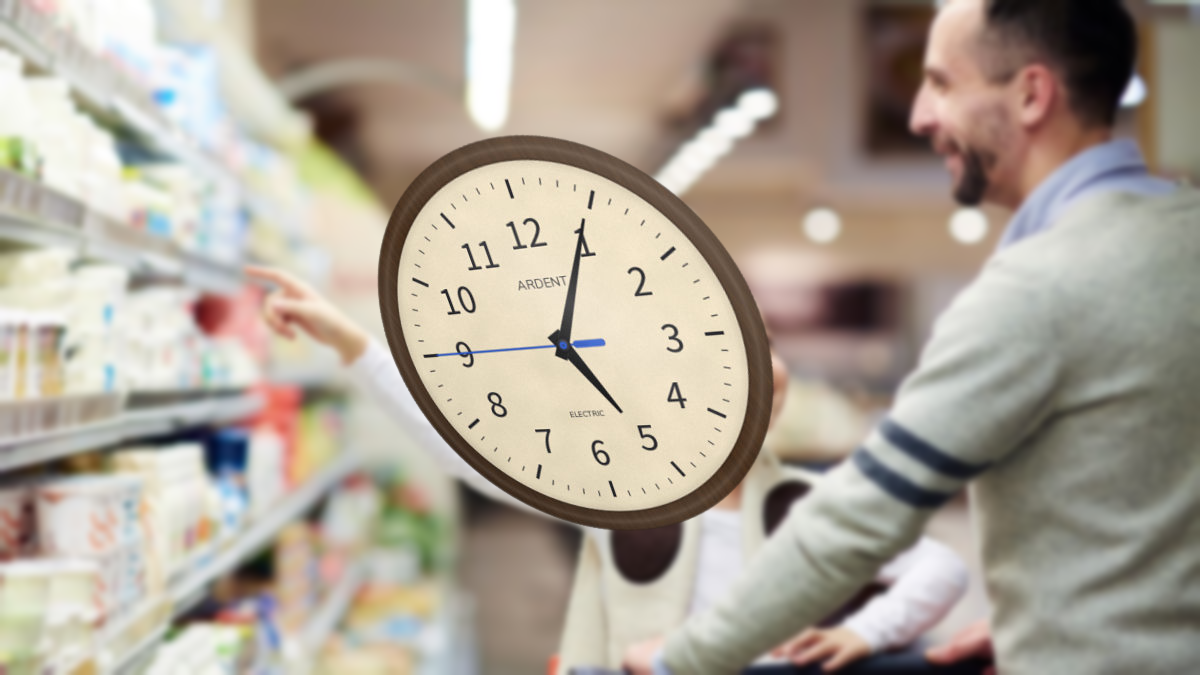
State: 5:04:45
